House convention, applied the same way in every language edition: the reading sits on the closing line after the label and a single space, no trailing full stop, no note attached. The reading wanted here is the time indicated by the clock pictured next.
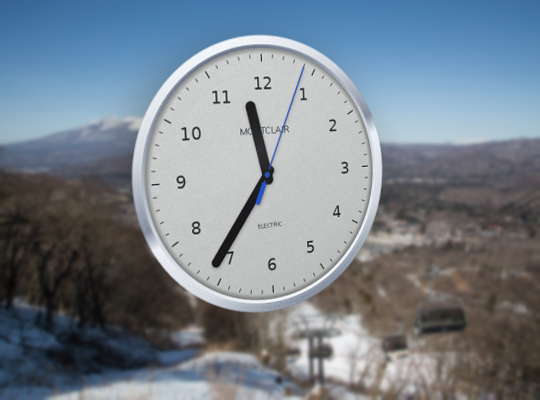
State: 11:36:04
